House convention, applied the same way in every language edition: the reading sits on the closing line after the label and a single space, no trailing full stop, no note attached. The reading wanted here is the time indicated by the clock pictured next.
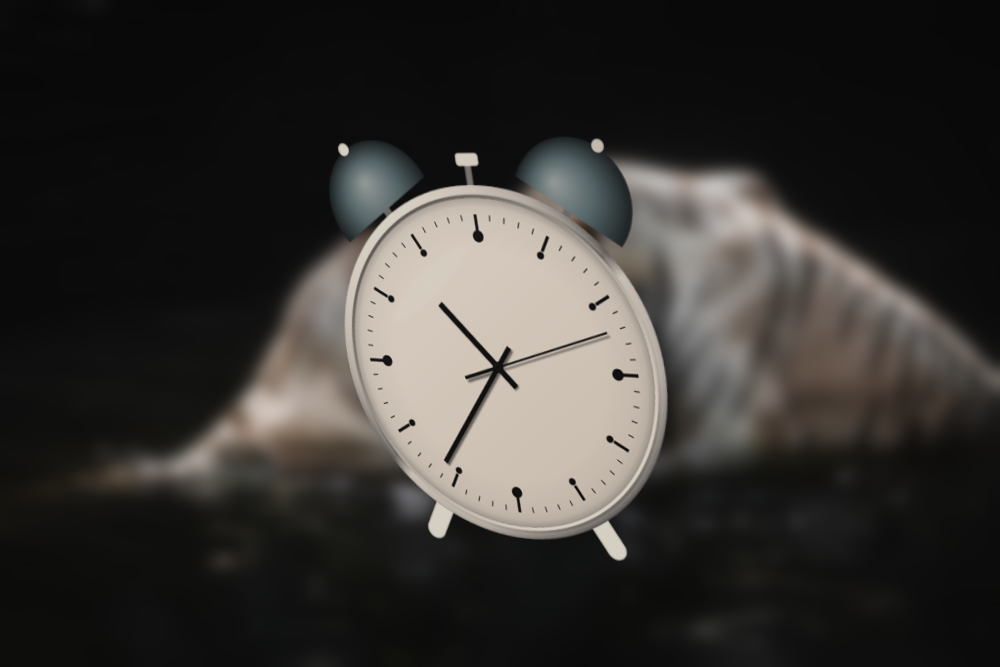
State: 10:36:12
